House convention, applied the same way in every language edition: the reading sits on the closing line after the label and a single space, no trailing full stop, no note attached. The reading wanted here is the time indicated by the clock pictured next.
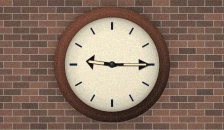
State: 9:15
